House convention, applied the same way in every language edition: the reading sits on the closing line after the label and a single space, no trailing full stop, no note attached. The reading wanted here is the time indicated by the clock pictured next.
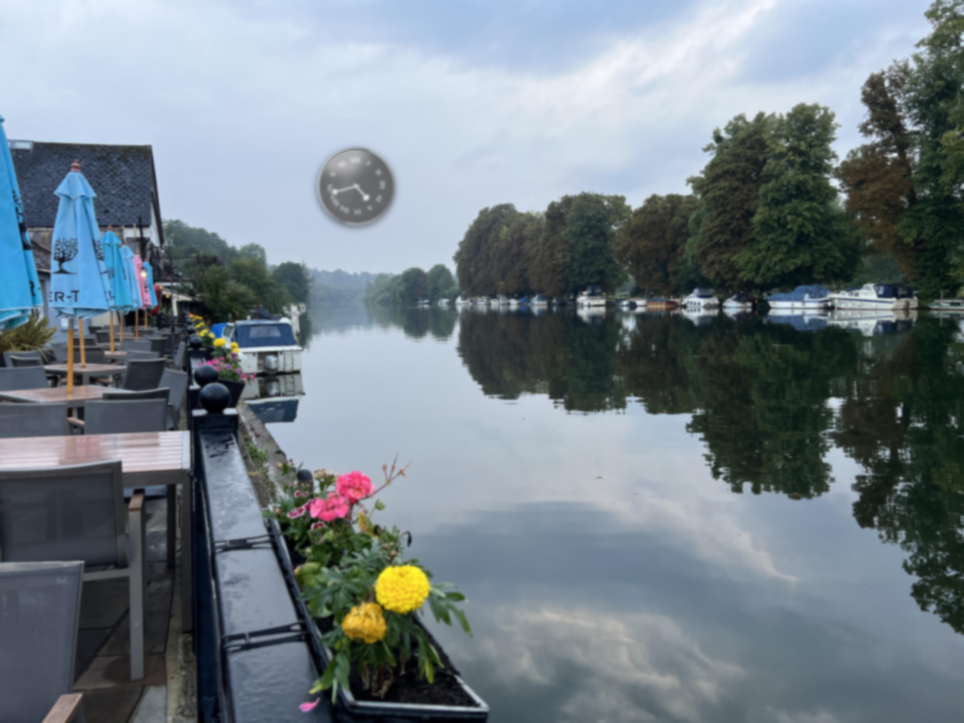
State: 4:43
